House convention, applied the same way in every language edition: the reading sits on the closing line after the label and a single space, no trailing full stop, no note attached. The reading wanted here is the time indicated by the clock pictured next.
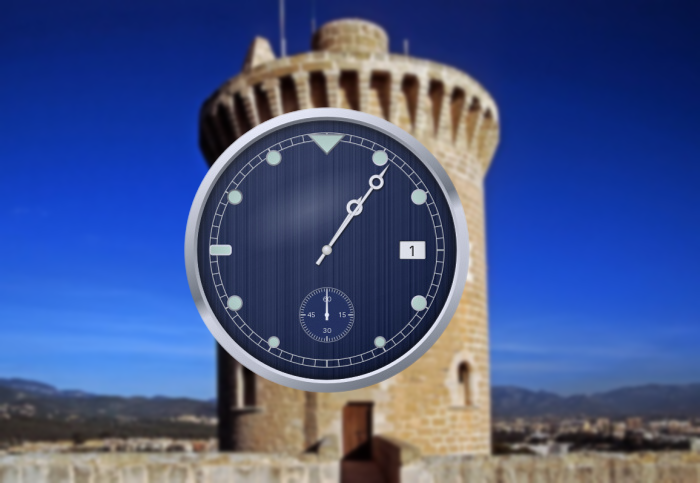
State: 1:06
